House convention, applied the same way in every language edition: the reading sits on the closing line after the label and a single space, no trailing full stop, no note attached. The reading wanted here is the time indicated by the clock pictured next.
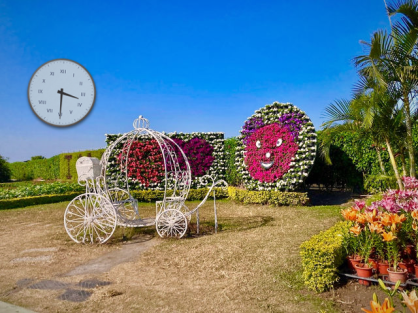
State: 3:30
